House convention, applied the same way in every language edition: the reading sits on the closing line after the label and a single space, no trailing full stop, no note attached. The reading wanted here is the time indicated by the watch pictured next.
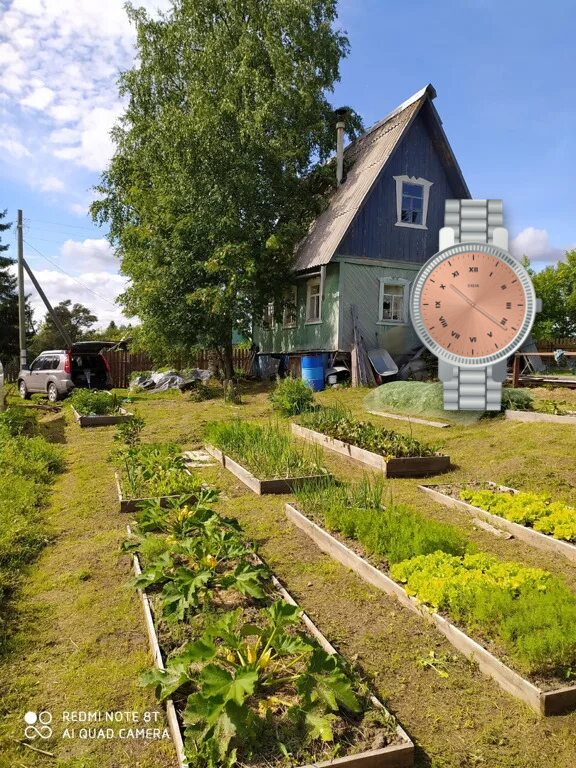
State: 10:21
